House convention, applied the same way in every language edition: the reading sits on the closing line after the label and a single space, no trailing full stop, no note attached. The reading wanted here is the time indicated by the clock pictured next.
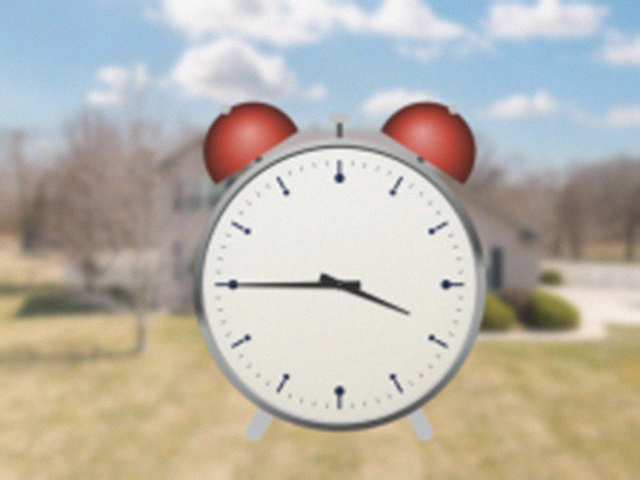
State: 3:45
